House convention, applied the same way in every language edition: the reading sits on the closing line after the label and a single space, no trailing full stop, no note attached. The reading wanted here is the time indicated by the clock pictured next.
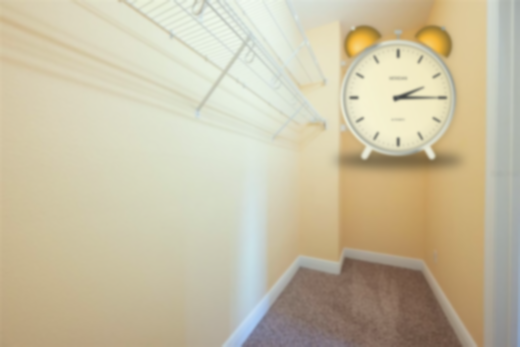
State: 2:15
